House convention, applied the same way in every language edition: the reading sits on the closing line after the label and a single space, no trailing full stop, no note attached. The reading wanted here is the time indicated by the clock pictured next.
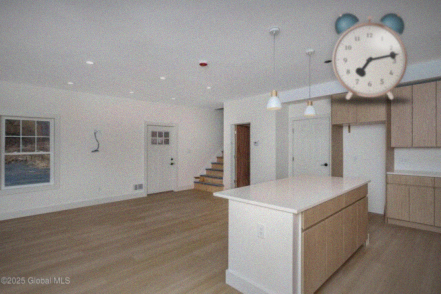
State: 7:13
